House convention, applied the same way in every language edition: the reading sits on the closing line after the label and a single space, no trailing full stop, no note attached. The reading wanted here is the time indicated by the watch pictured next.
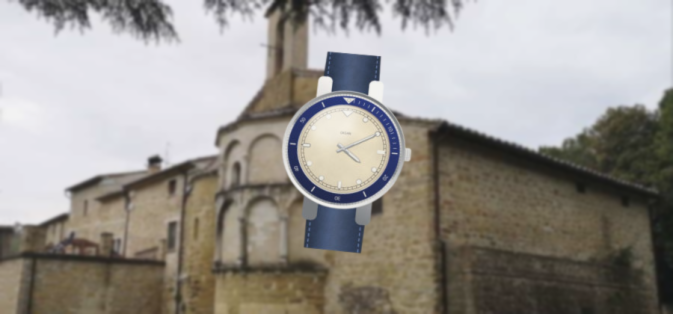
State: 4:10
